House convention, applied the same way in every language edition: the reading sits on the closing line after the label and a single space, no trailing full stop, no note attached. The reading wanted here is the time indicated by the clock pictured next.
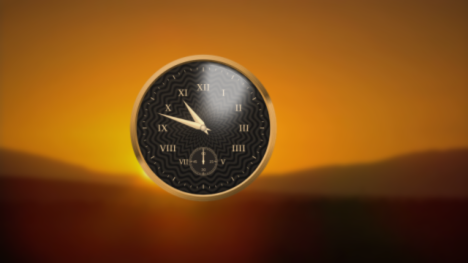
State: 10:48
